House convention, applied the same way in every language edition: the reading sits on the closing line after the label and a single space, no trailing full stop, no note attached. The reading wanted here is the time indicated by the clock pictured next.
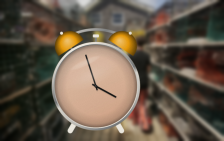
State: 3:57
